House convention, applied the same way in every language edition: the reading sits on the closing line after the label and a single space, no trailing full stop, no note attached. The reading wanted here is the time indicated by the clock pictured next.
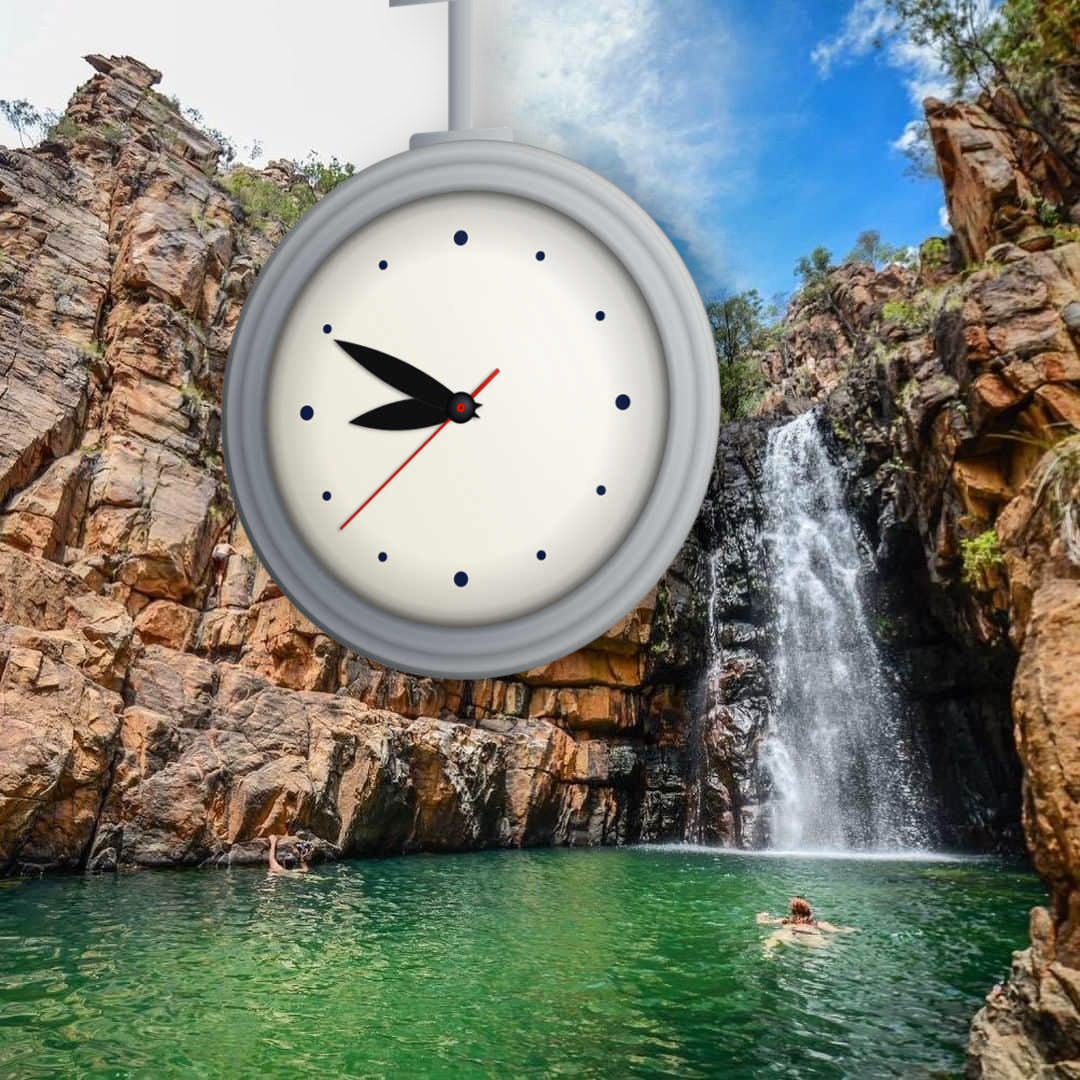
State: 8:49:38
